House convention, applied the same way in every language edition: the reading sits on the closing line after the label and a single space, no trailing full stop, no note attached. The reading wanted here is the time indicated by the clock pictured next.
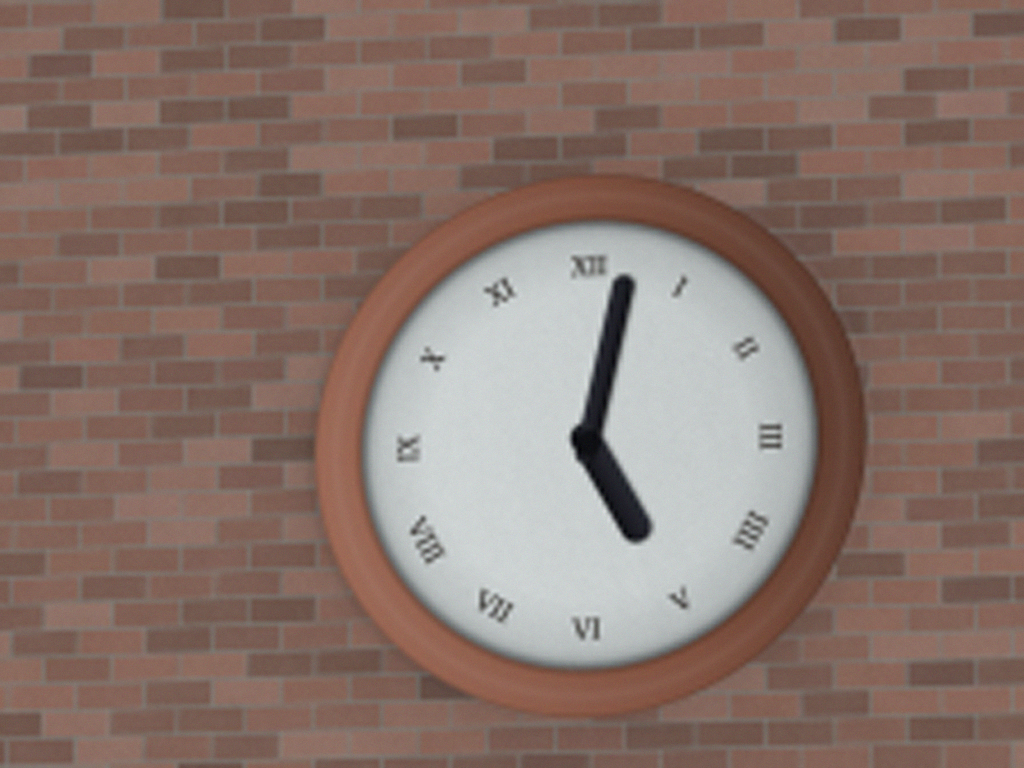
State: 5:02
